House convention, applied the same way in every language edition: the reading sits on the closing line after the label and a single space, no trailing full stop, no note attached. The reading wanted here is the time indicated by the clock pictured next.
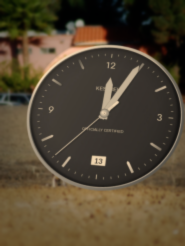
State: 12:04:37
